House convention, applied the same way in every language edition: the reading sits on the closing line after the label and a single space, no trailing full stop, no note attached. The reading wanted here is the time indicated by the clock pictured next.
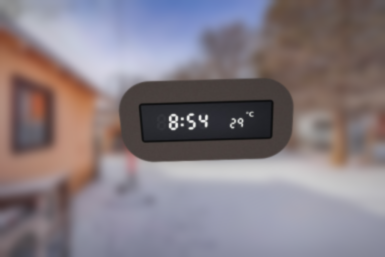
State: 8:54
